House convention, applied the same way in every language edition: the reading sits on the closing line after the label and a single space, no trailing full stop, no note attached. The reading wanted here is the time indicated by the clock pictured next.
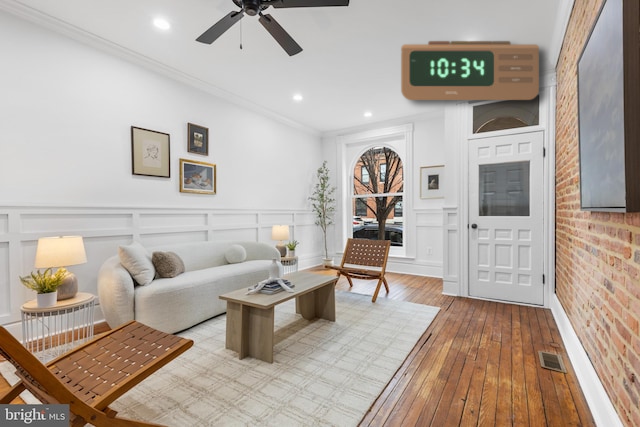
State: 10:34
